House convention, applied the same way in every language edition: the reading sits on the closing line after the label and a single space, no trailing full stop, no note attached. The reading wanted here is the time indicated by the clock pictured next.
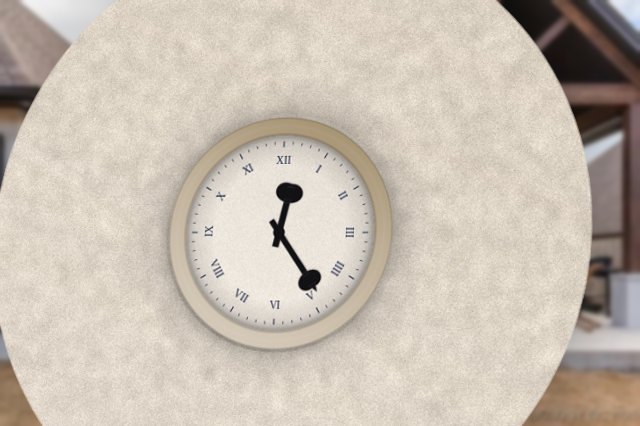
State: 12:24
